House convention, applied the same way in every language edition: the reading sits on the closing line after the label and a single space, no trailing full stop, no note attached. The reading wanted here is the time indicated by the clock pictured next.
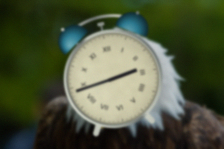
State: 2:44
